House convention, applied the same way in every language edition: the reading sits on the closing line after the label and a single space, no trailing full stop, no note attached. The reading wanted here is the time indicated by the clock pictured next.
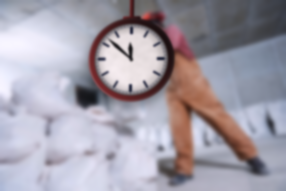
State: 11:52
